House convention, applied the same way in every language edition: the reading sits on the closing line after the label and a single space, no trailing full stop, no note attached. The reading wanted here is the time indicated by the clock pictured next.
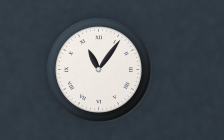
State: 11:06
